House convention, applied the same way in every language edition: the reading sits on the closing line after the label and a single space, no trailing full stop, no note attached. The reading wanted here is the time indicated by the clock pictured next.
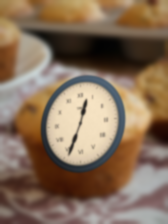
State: 12:34
